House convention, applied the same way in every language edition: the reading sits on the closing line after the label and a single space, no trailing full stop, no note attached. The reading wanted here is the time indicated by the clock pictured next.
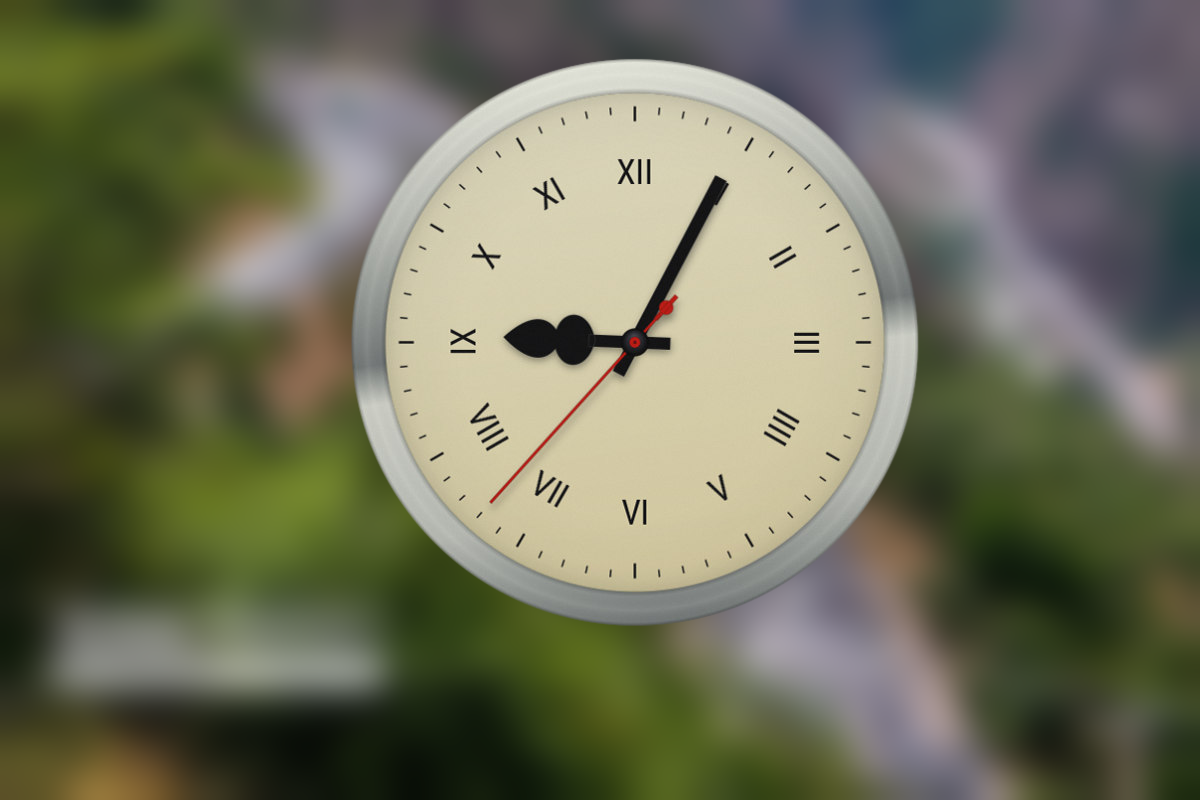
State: 9:04:37
